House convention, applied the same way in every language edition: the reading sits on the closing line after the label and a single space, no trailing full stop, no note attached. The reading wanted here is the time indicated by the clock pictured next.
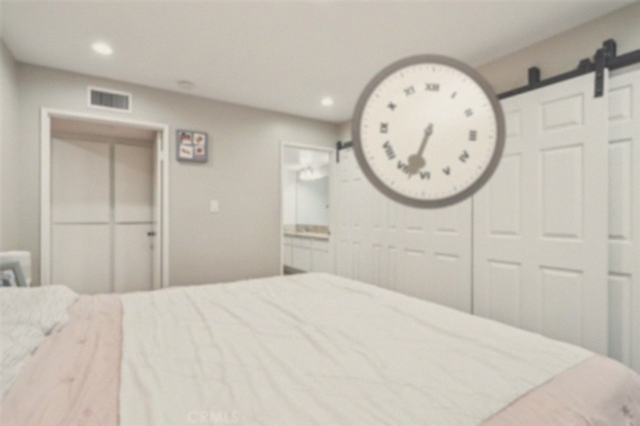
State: 6:33
